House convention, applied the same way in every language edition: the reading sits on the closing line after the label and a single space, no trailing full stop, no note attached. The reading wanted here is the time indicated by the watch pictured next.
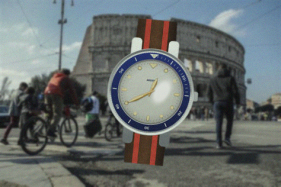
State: 12:40
